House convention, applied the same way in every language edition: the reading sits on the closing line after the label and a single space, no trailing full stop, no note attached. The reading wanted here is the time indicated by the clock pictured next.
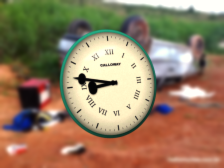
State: 8:47
